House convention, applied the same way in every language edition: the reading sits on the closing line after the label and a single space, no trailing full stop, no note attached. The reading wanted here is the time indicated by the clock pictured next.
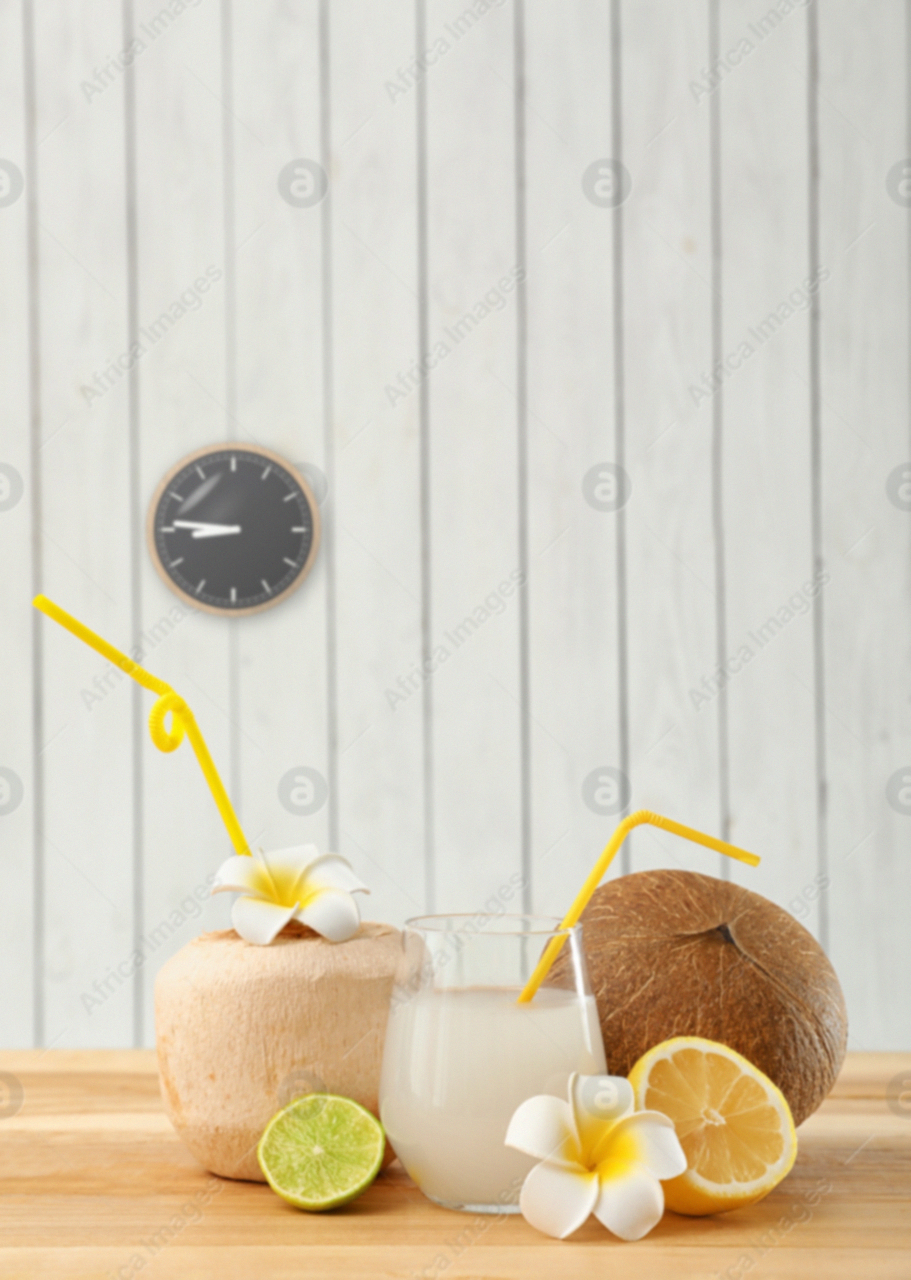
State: 8:46
